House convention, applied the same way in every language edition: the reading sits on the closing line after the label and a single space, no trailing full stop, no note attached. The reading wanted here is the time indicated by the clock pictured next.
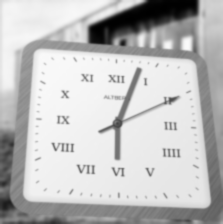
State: 6:03:10
